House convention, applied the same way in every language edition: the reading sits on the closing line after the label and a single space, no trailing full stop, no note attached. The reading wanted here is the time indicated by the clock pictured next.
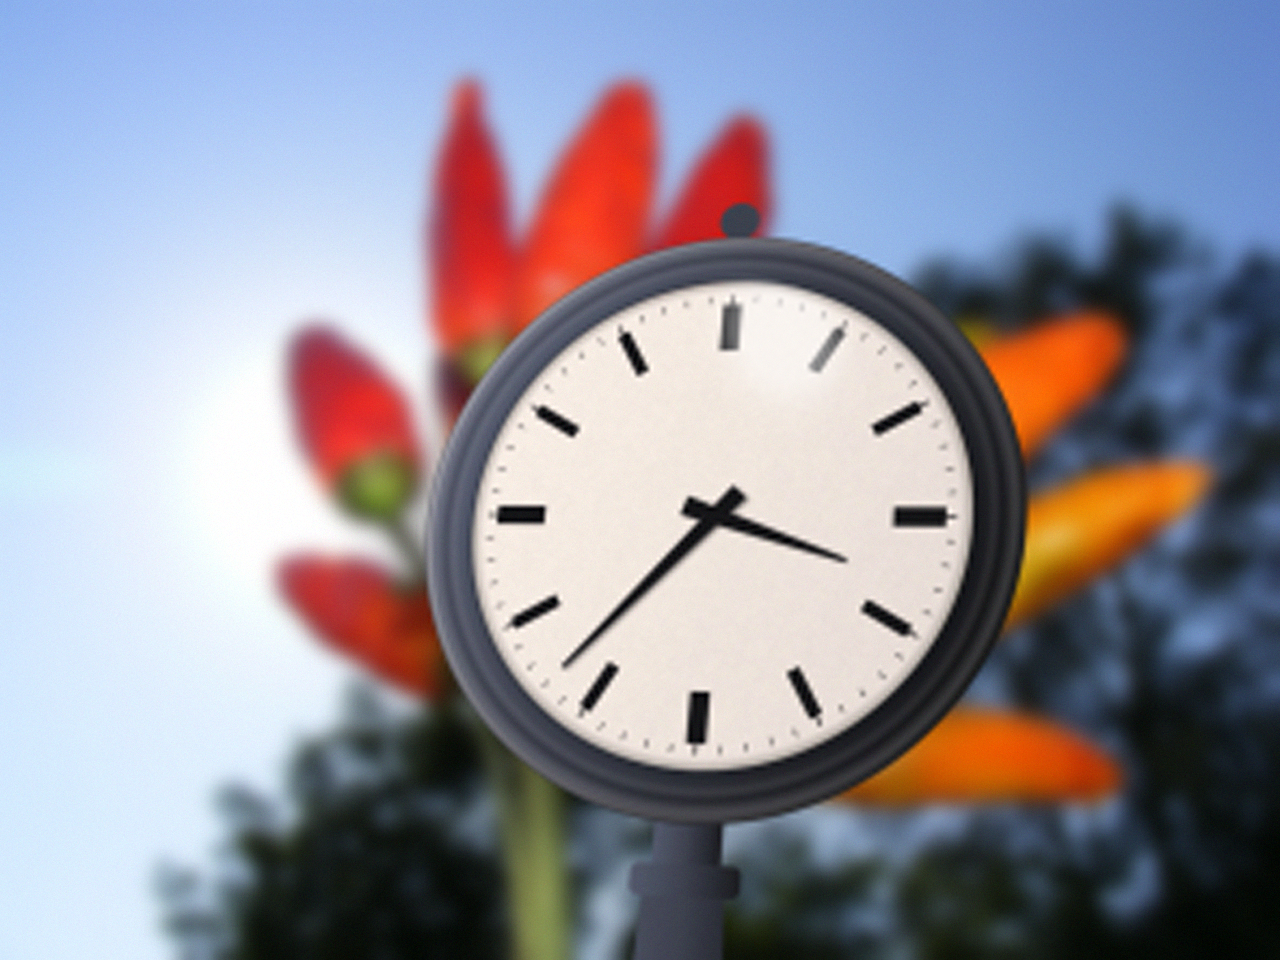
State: 3:37
